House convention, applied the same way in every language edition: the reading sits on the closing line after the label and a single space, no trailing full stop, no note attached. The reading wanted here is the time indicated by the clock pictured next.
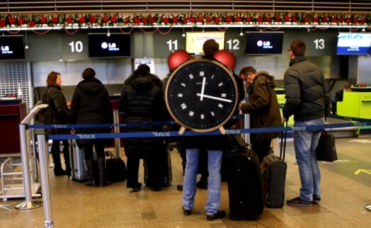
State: 12:17
